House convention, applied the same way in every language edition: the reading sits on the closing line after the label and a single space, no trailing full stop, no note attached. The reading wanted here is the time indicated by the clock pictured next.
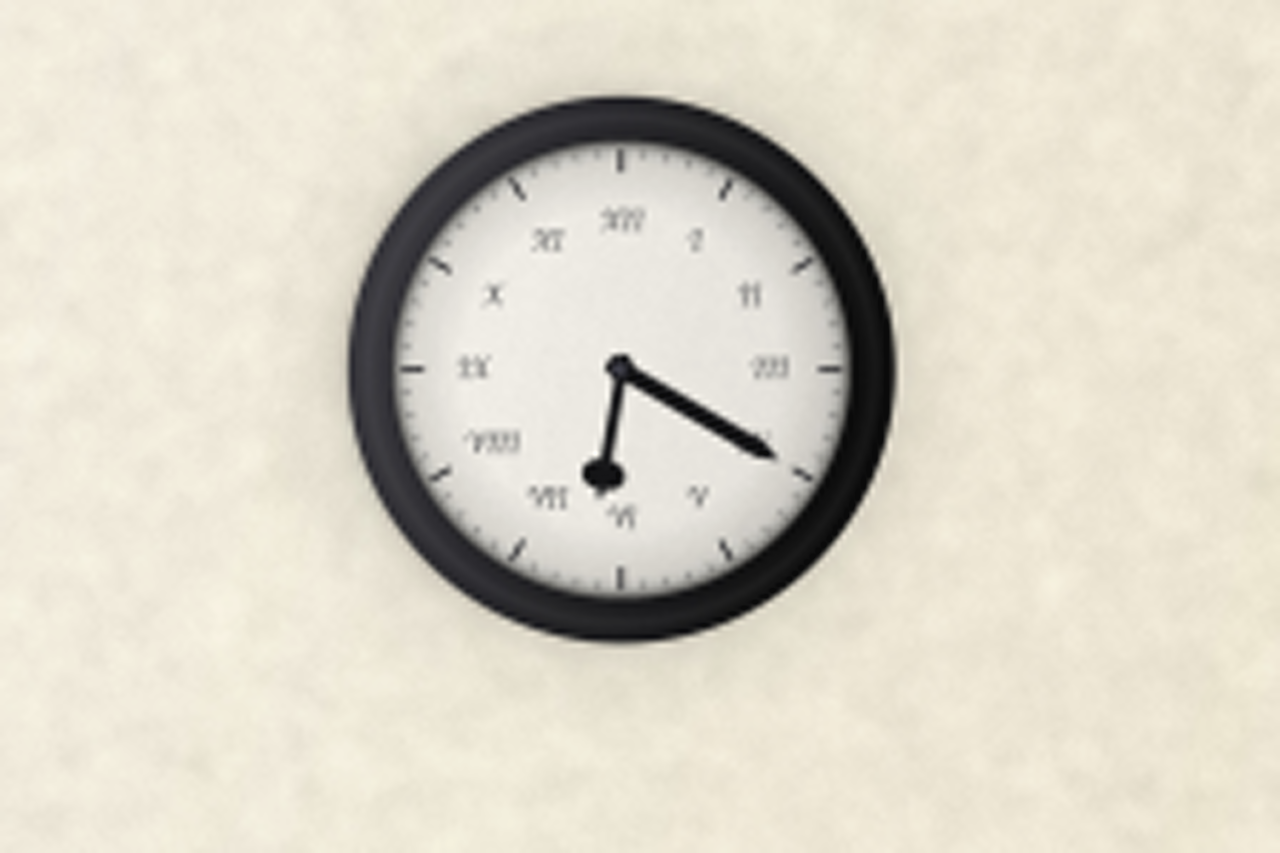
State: 6:20
